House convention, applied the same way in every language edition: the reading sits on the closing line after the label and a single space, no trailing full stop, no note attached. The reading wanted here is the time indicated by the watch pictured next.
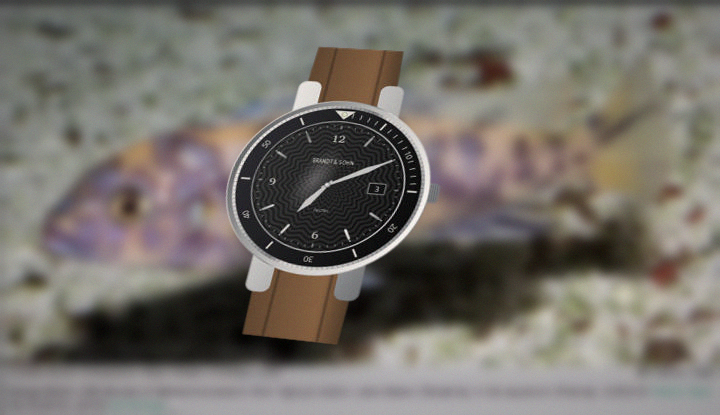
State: 7:10
